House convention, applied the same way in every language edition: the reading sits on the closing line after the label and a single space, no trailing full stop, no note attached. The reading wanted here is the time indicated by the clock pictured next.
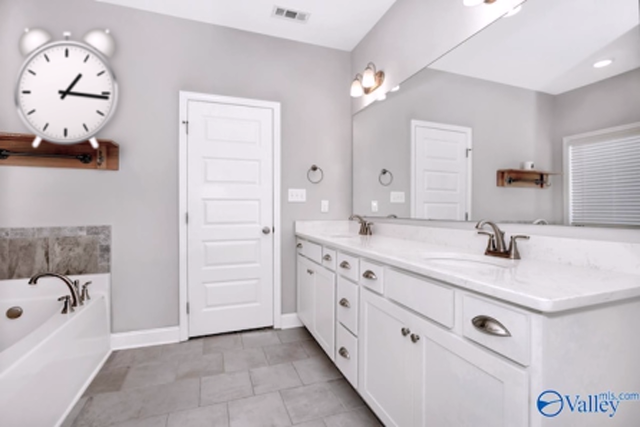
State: 1:16
